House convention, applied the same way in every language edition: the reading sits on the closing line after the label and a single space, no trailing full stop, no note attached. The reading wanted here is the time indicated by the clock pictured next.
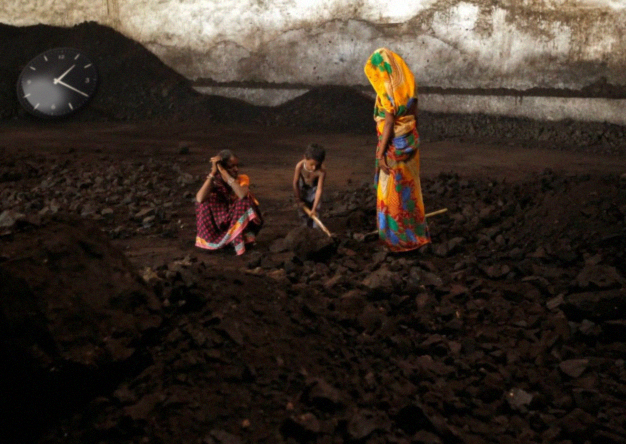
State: 1:20
